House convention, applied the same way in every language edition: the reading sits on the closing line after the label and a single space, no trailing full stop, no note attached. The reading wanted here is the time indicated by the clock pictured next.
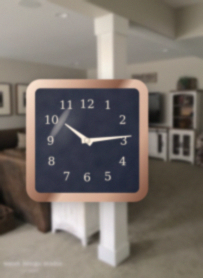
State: 10:14
